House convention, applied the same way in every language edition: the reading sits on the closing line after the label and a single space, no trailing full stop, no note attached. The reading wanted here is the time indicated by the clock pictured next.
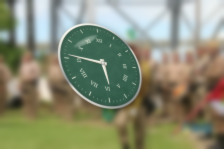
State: 5:46
